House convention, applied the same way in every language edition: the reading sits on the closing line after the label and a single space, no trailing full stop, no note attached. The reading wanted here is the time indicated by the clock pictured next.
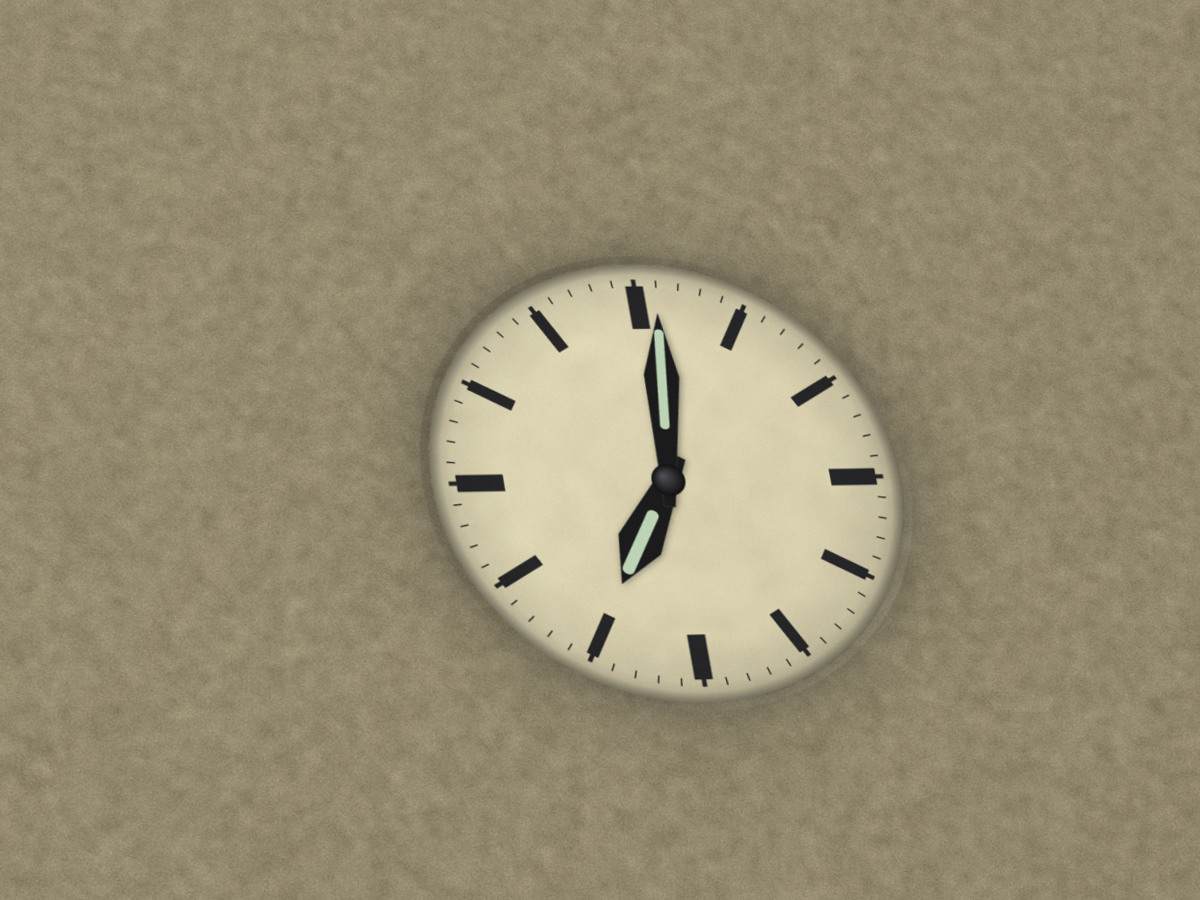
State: 7:01
